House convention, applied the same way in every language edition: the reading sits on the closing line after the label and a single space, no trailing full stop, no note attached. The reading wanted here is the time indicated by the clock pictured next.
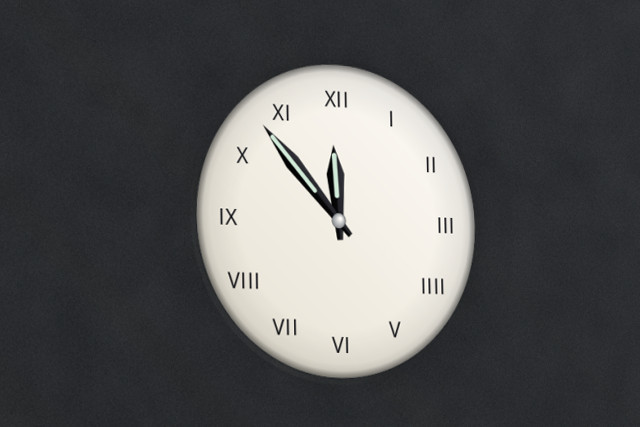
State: 11:53
